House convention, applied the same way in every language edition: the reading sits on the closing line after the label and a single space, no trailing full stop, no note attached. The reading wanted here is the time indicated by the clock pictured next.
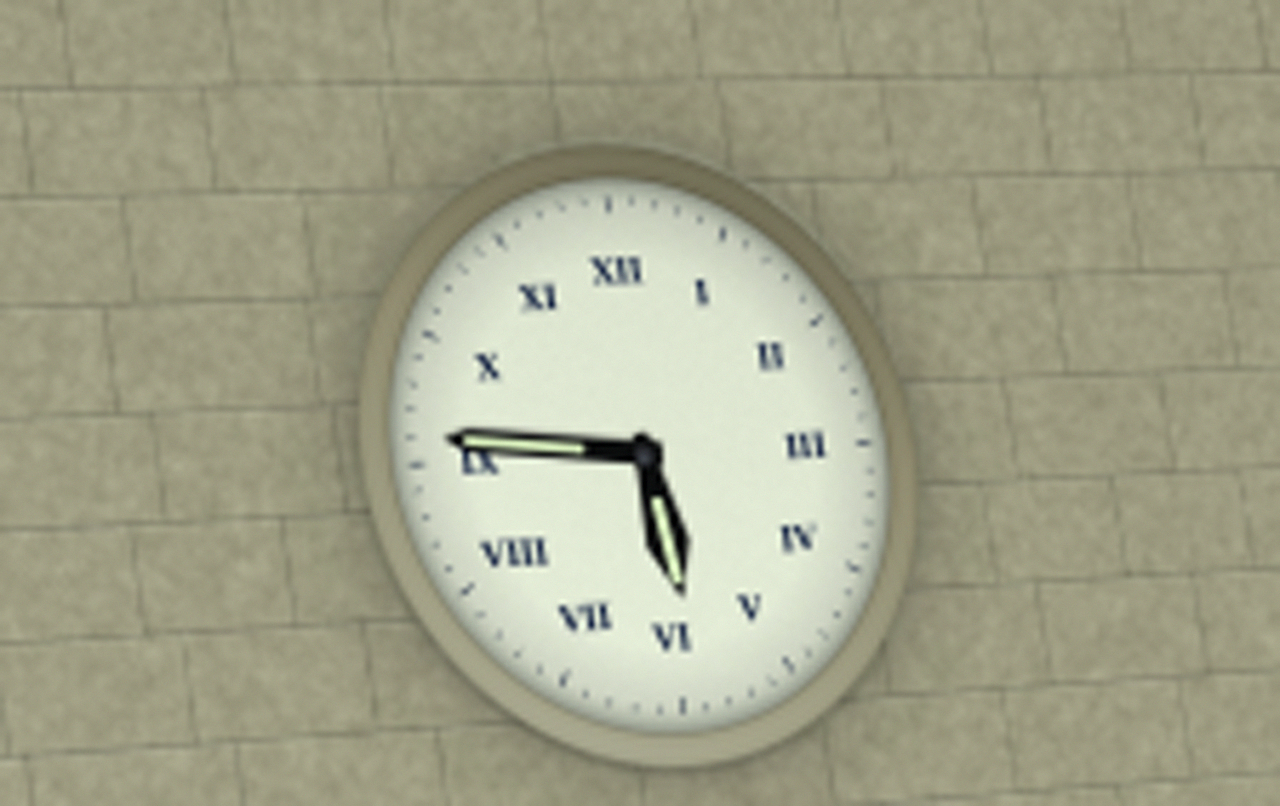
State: 5:46
